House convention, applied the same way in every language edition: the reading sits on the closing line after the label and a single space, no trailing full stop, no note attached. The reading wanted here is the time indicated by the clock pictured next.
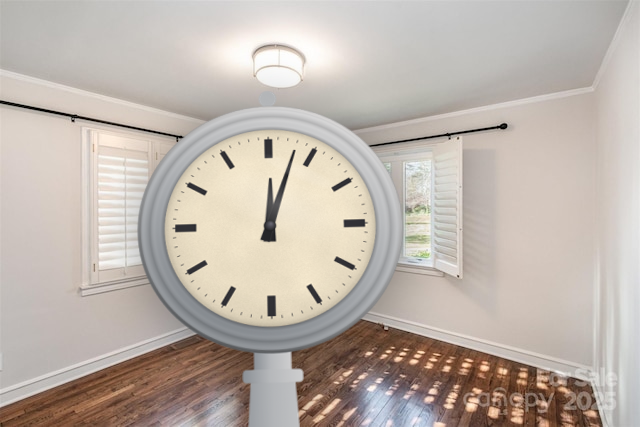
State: 12:03
